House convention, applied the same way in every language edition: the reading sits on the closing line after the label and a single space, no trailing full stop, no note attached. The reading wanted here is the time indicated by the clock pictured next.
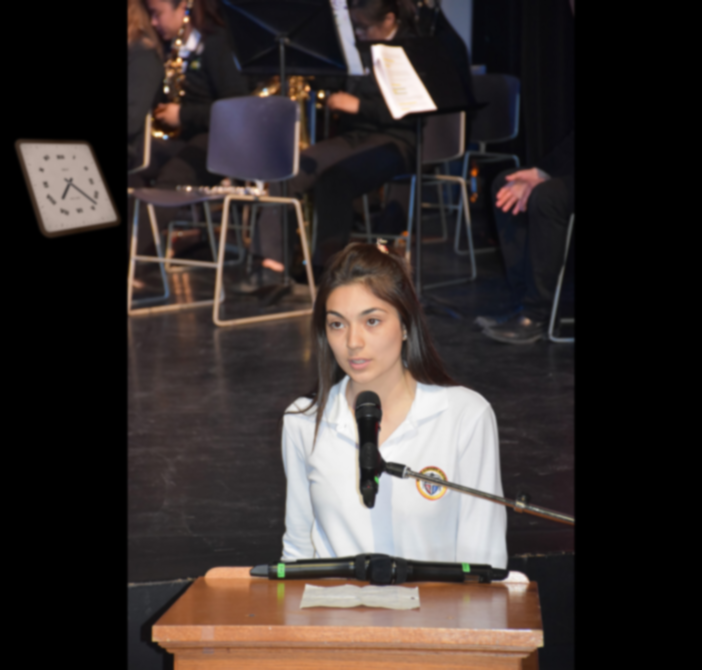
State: 7:23
